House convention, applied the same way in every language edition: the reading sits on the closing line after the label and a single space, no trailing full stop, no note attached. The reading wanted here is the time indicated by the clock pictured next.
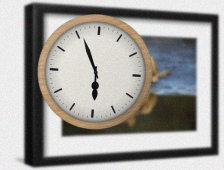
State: 5:56
